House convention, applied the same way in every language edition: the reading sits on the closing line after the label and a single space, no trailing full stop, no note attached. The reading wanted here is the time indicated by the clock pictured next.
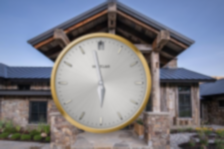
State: 5:58
